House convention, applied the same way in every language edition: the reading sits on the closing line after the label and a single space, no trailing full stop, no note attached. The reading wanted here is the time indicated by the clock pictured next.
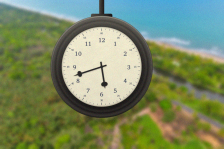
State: 5:42
